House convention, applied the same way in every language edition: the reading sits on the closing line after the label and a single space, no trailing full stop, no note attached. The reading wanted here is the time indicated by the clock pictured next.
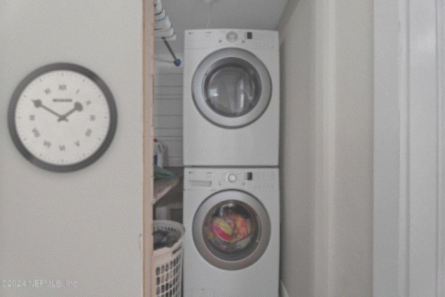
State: 1:50
